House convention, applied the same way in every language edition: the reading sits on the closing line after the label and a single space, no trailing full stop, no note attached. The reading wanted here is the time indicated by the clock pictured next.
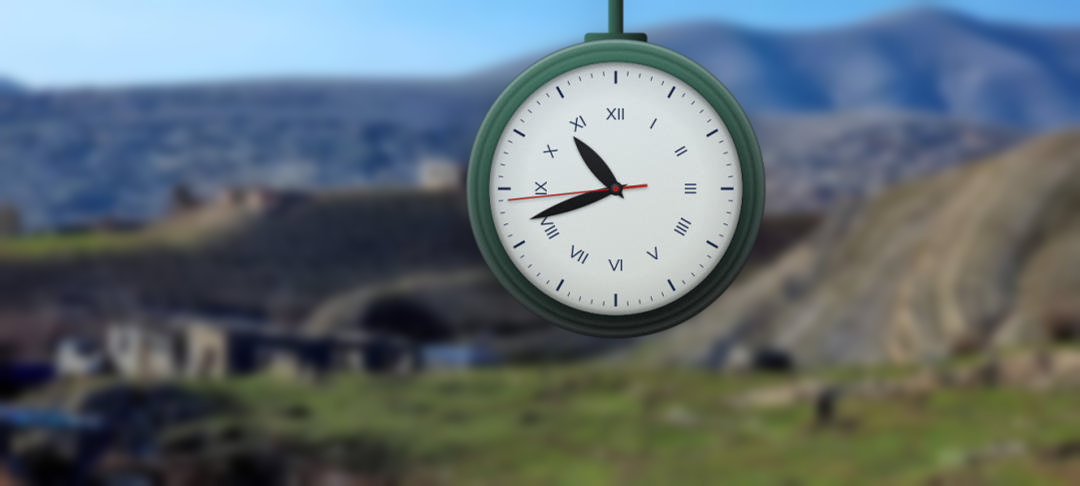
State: 10:41:44
